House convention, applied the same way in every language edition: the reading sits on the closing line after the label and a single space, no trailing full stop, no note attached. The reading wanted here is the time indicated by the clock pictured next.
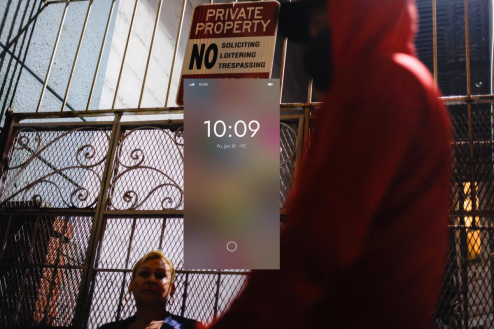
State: 10:09
